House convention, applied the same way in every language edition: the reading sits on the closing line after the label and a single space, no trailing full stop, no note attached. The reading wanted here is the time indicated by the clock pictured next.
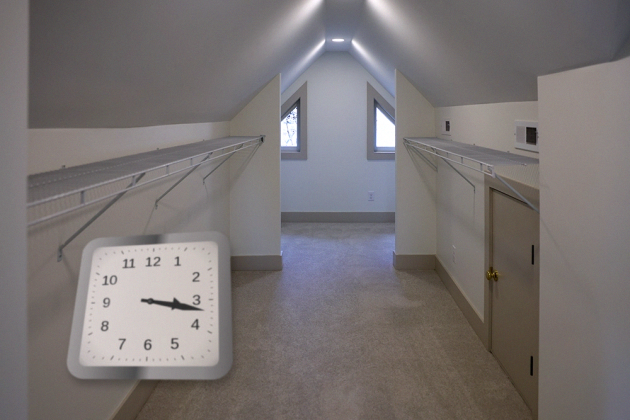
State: 3:17
